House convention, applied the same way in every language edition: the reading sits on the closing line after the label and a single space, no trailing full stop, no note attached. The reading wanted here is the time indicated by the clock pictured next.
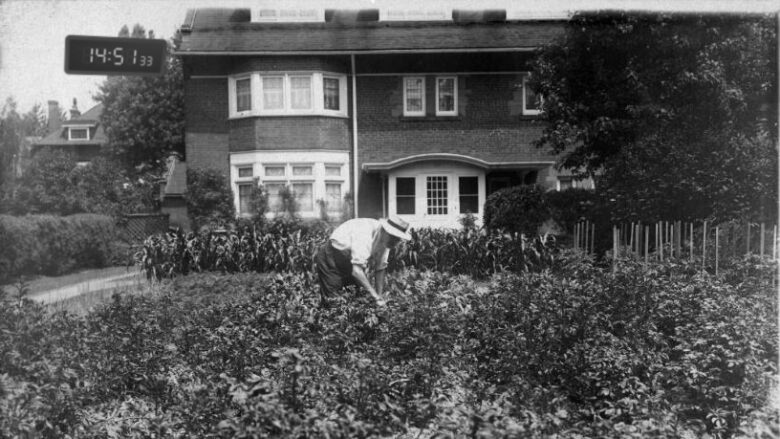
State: 14:51
